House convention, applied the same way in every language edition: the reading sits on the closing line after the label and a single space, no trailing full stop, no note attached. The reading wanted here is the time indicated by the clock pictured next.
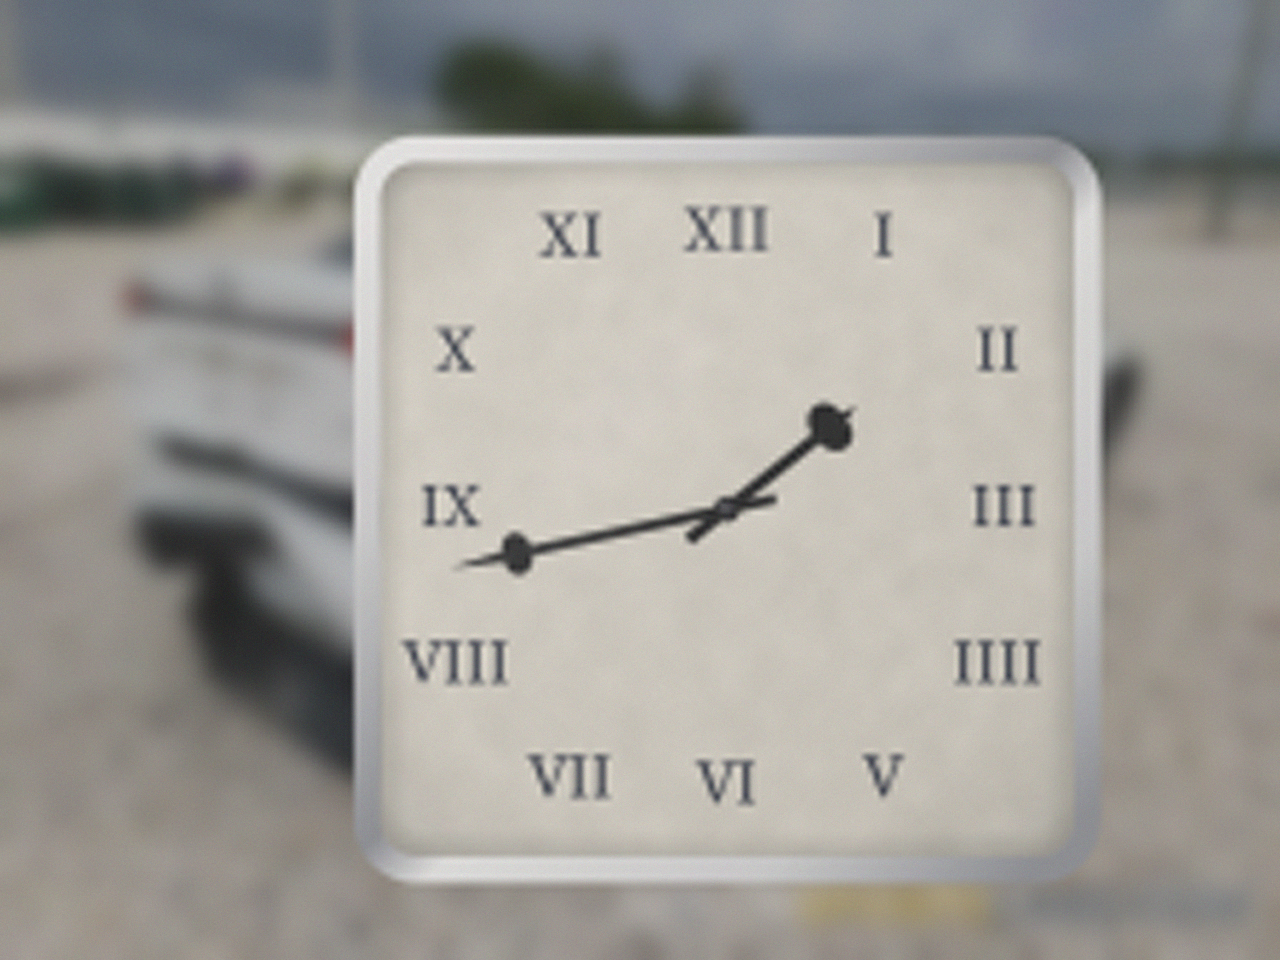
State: 1:43
